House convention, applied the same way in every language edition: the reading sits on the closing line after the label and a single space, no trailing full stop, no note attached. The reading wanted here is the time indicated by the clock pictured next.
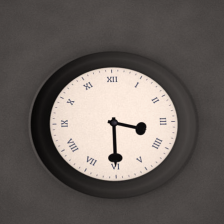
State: 3:30
